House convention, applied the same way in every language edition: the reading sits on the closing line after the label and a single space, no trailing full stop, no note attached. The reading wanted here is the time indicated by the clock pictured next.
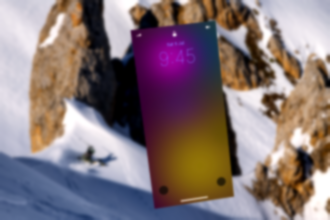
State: 9:45
